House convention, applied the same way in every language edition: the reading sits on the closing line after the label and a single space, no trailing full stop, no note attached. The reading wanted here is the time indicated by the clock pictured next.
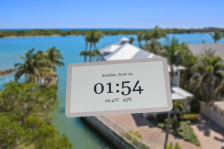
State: 1:54
